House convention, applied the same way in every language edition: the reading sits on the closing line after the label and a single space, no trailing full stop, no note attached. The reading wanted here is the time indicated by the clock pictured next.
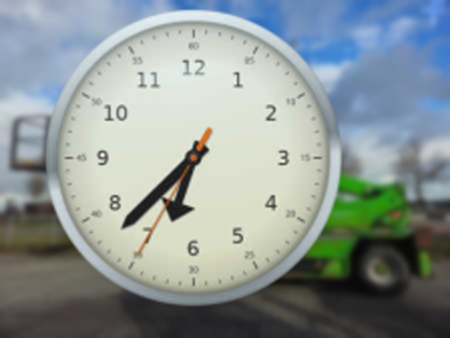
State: 6:37:35
